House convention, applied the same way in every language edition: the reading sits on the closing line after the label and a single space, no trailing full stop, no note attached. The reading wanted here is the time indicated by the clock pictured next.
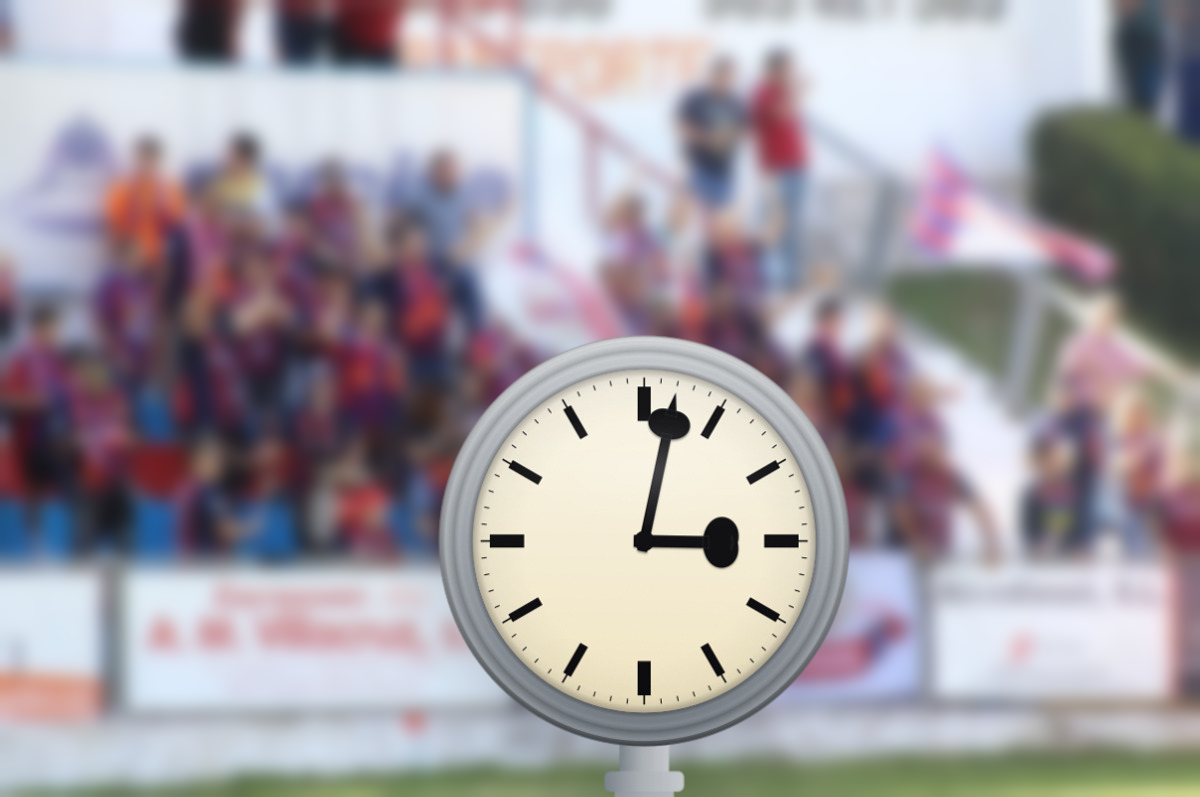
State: 3:02
